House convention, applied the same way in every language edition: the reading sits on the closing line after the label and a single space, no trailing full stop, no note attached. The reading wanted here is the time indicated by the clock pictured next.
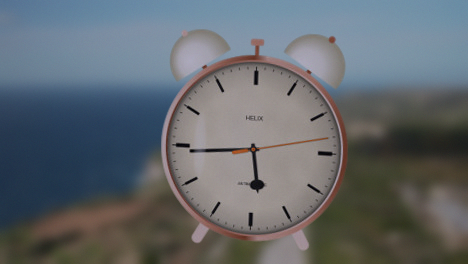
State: 5:44:13
